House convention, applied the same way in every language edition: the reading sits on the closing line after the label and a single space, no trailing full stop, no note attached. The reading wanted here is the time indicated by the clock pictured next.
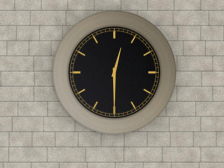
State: 12:30
